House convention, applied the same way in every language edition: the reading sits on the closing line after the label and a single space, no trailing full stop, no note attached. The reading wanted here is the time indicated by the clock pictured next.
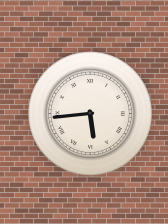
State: 5:44
